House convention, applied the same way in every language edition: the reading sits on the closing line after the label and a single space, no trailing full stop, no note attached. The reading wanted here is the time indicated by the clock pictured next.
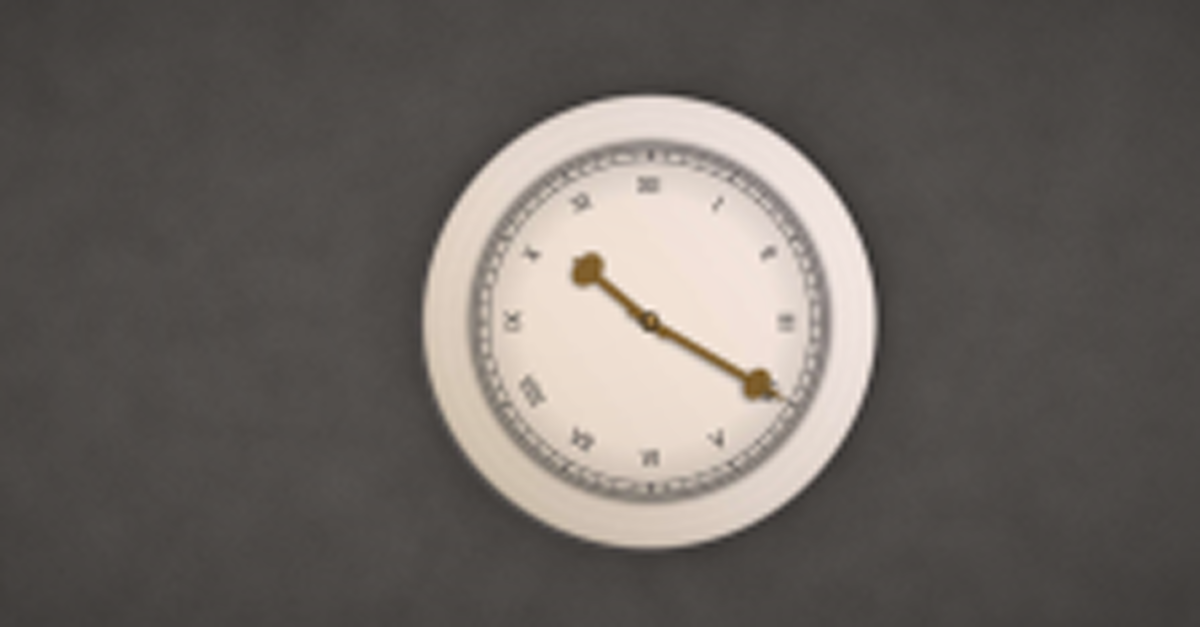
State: 10:20
